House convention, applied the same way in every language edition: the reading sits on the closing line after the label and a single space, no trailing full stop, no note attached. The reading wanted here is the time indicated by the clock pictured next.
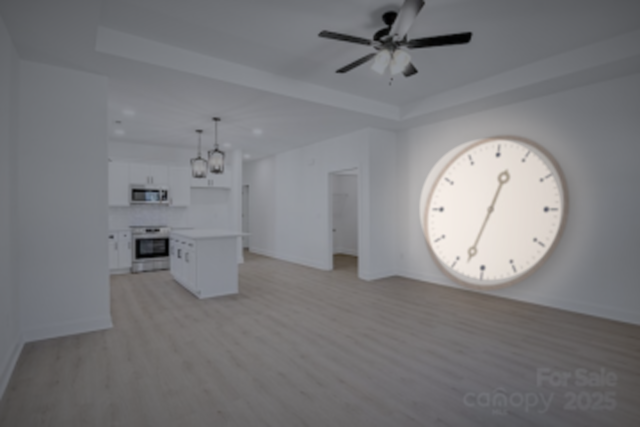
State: 12:33
